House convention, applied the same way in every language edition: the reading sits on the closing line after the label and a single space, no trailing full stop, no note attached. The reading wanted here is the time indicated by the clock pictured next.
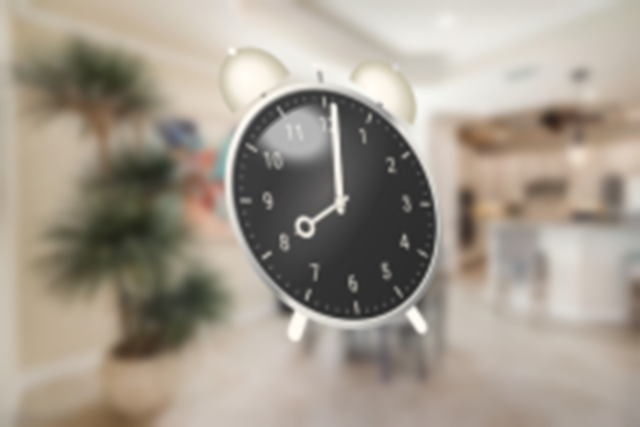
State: 8:01
